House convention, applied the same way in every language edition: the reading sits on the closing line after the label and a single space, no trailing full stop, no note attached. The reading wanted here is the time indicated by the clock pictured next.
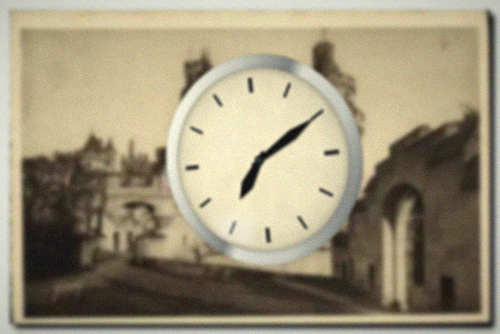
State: 7:10
